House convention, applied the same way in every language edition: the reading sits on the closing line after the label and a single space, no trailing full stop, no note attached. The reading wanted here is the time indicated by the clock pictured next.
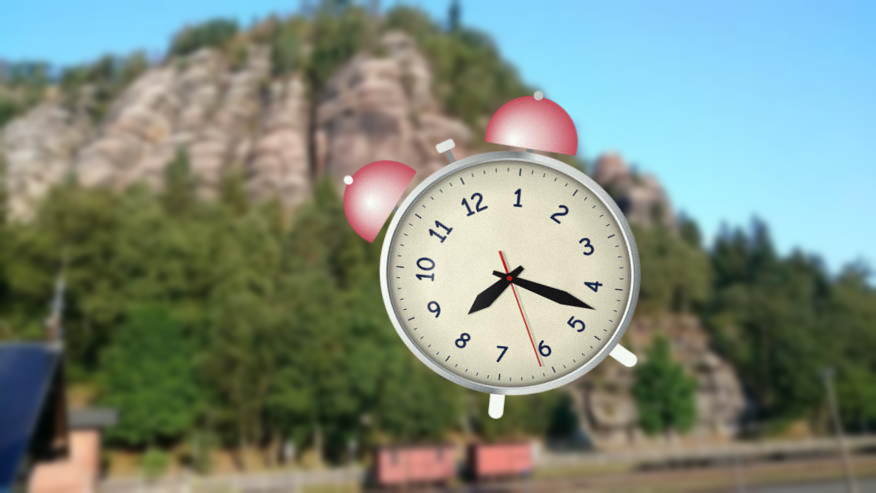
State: 8:22:31
